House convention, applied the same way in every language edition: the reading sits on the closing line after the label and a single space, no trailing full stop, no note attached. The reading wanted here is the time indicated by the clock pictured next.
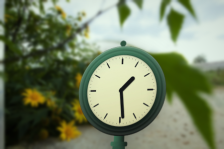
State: 1:29
